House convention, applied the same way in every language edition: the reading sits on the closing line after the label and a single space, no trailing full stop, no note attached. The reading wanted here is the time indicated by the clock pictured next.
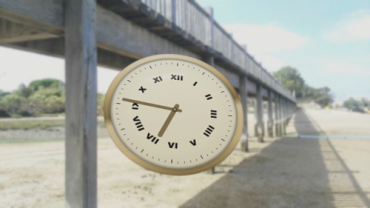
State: 6:46
